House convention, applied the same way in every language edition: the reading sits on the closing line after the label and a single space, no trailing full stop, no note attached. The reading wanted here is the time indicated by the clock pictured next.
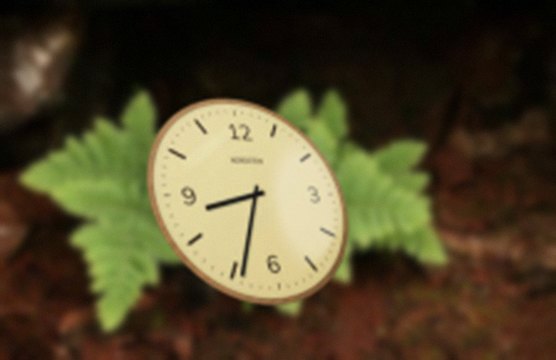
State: 8:34
